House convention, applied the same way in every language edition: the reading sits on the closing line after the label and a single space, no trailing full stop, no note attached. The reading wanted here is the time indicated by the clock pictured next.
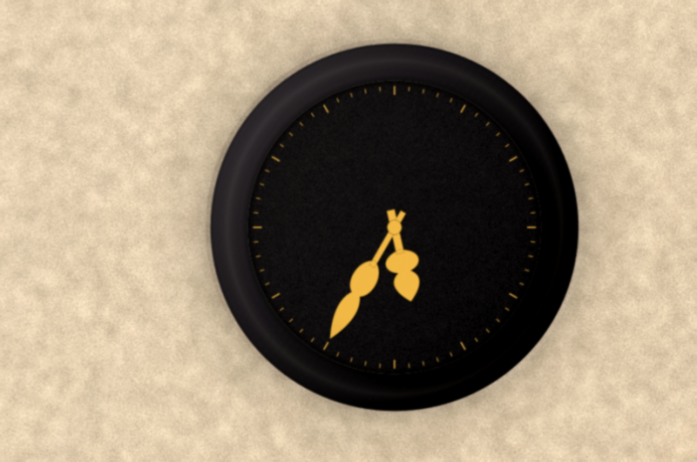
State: 5:35
